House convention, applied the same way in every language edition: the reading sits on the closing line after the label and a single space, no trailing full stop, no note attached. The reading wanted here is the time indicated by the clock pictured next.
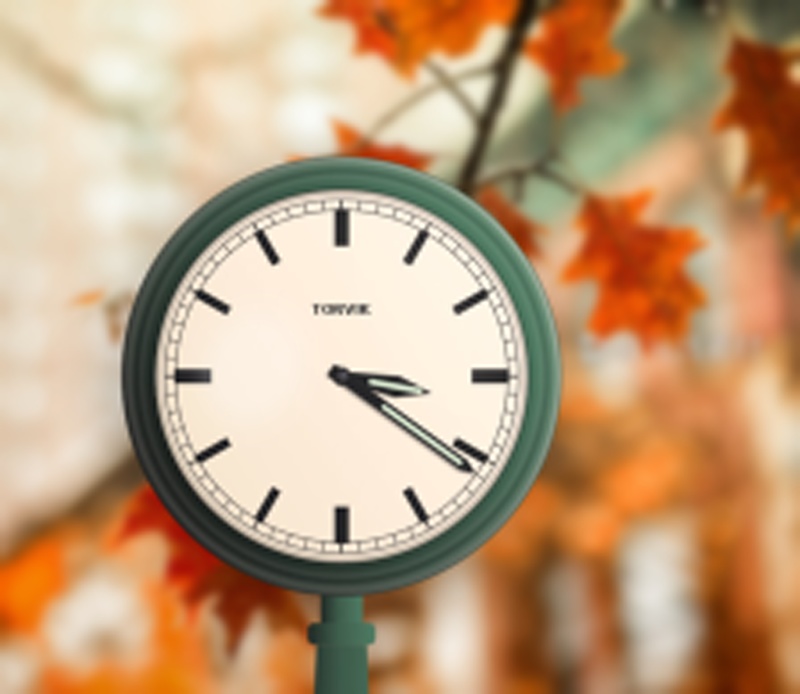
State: 3:21
